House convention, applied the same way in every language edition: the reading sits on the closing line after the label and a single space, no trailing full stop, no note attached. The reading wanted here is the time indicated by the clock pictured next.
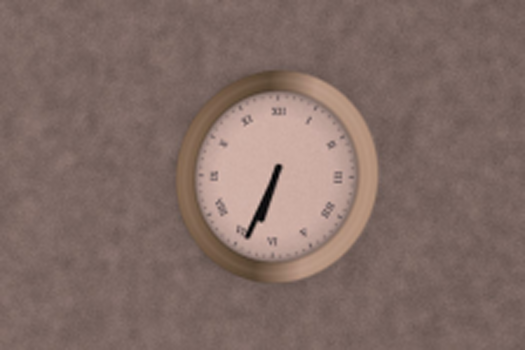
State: 6:34
